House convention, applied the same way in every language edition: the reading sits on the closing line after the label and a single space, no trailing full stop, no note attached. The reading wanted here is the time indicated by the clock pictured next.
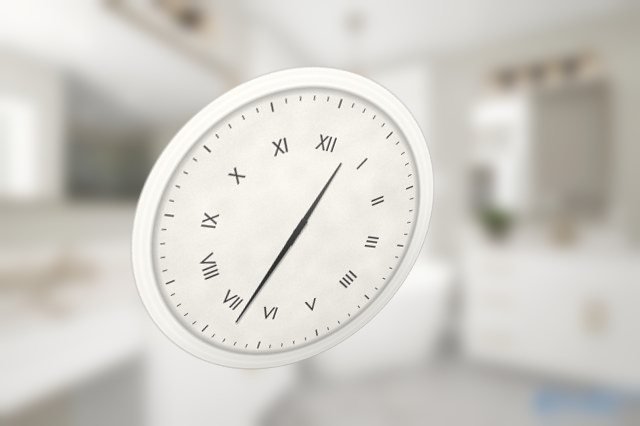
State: 12:33
